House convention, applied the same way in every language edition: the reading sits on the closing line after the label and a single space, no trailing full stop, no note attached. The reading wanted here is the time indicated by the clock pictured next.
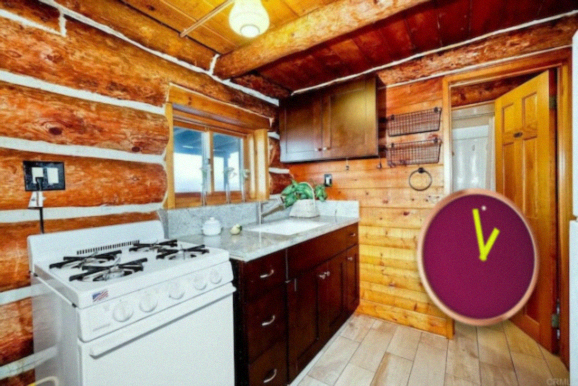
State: 12:58
